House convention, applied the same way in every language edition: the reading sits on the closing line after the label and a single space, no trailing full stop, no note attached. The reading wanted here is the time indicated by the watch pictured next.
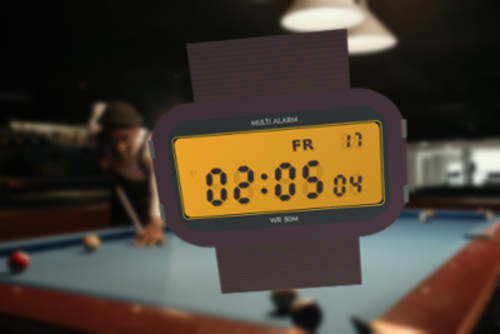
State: 2:05:04
